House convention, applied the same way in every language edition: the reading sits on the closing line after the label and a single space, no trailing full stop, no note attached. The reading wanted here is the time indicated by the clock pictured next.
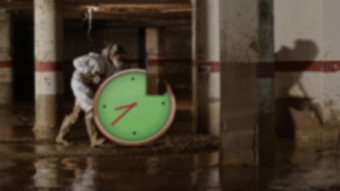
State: 8:38
